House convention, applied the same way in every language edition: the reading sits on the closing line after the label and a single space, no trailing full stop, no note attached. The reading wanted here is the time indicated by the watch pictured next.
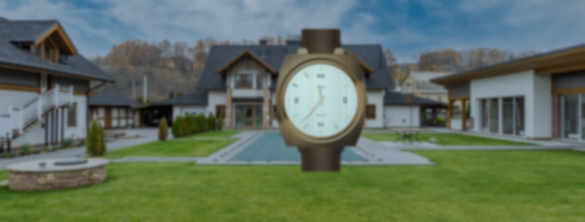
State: 11:37
